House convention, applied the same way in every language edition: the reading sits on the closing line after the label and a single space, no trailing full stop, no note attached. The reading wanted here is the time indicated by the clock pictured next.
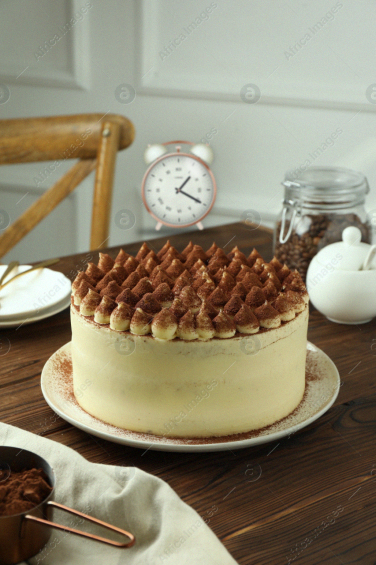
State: 1:20
